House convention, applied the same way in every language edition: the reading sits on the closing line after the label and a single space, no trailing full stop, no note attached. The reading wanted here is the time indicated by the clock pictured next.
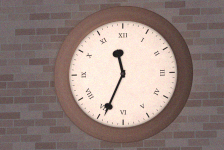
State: 11:34
